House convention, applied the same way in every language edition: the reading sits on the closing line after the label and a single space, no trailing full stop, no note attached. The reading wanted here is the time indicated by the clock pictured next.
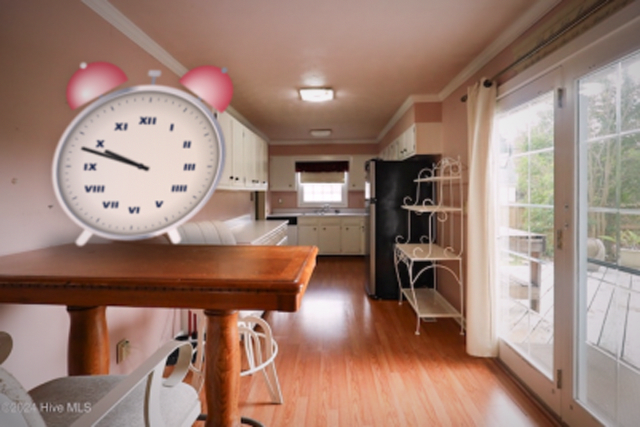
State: 9:48
